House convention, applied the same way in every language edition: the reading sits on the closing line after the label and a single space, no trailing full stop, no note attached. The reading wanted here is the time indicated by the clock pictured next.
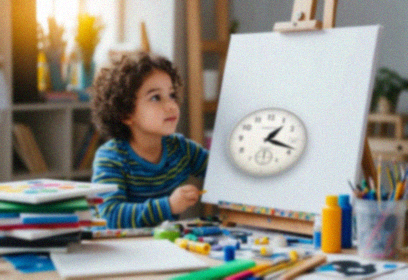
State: 1:18
